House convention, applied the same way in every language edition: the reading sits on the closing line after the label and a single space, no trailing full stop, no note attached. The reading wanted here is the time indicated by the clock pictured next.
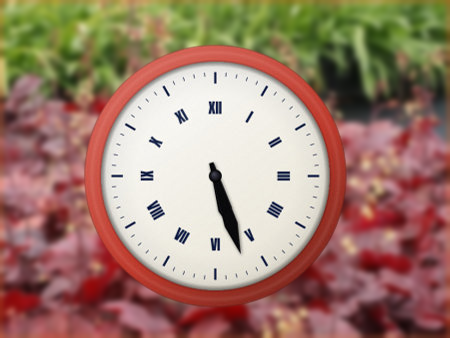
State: 5:27
